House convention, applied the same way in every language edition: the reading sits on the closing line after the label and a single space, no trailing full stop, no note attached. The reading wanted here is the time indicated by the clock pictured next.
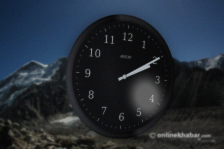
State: 2:10
